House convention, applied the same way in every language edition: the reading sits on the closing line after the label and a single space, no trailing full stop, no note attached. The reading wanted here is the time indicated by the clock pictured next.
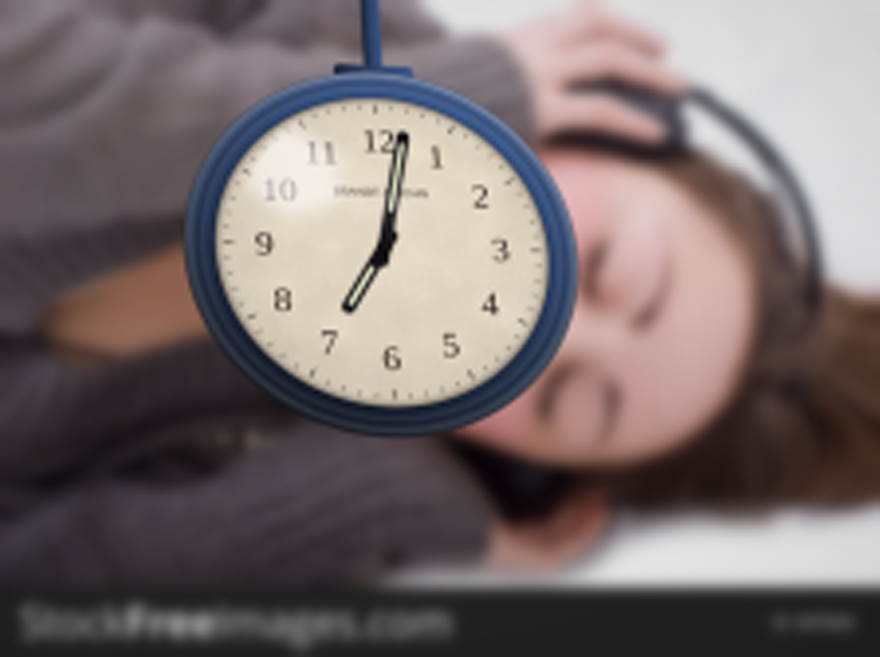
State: 7:02
